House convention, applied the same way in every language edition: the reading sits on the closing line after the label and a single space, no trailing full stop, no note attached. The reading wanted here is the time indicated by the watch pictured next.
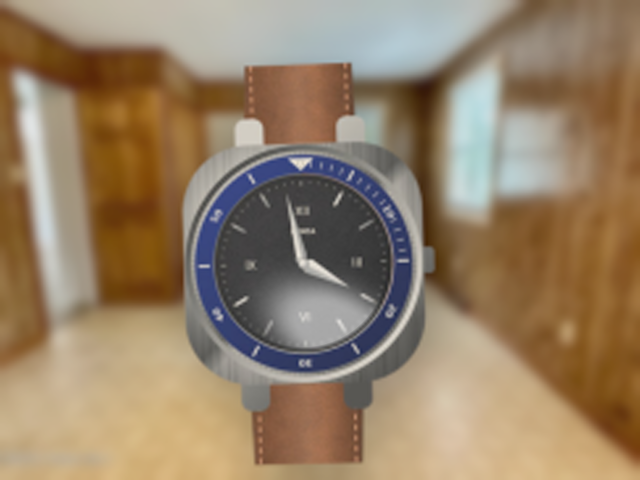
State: 3:58
